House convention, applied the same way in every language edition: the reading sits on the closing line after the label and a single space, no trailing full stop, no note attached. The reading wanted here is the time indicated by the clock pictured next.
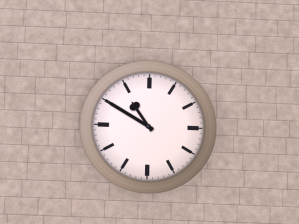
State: 10:50
